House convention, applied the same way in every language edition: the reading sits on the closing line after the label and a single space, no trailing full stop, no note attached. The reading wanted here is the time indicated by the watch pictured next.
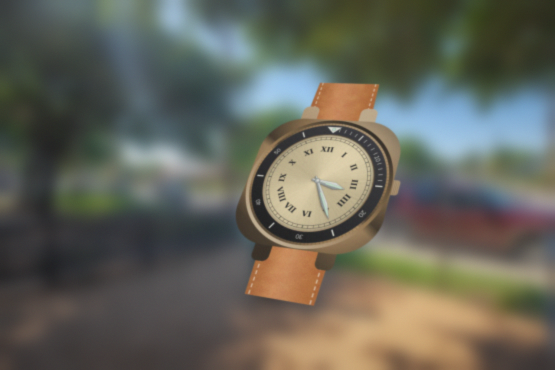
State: 3:25
